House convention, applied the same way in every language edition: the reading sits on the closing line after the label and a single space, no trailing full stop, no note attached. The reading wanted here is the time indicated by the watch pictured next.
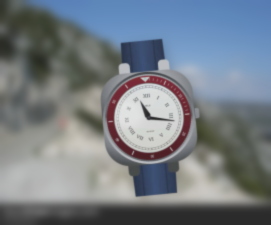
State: 11:17
